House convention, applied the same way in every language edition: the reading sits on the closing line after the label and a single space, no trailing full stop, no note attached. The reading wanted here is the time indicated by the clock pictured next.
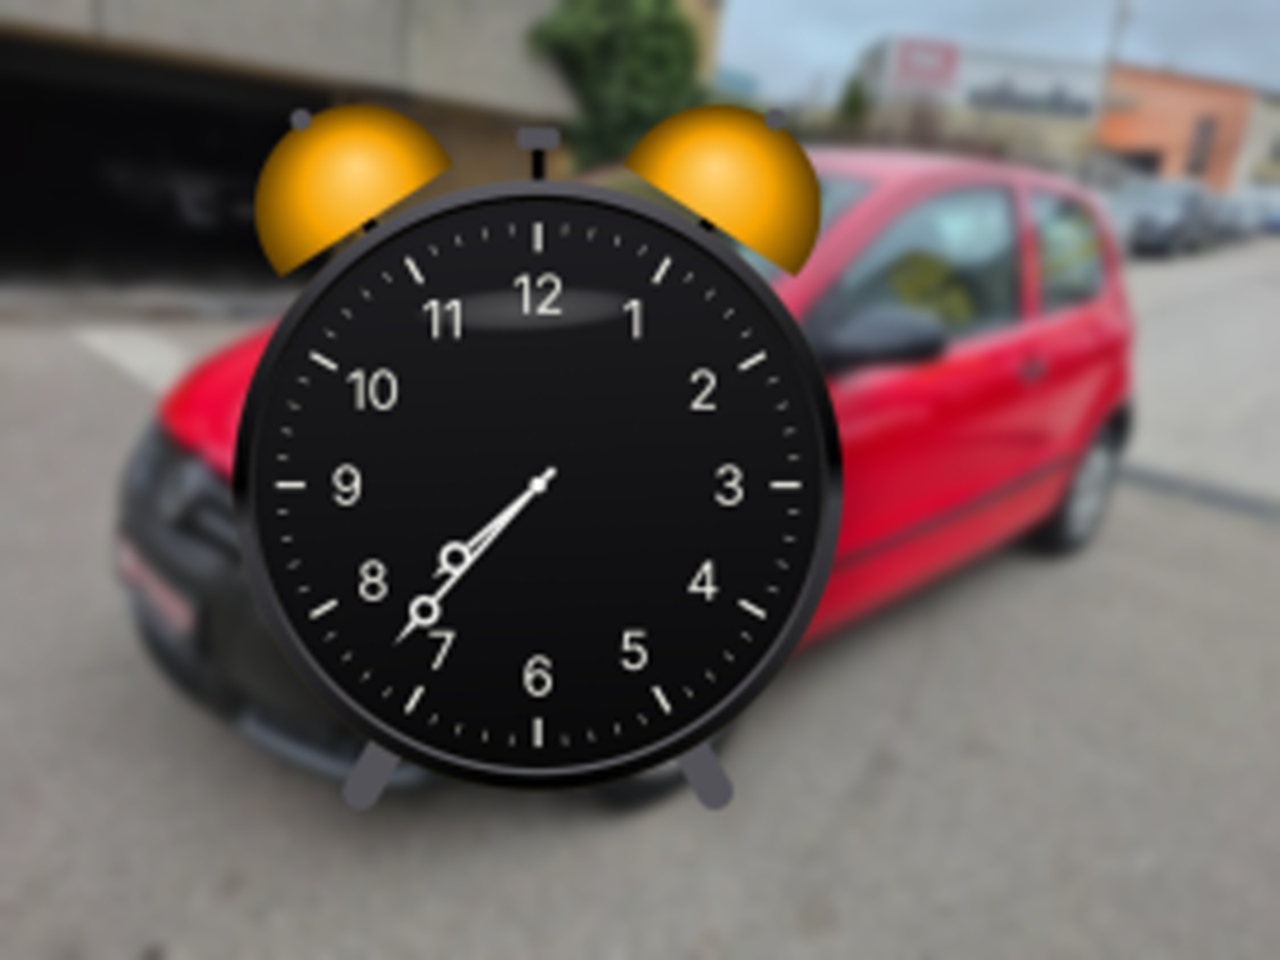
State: 7:37
